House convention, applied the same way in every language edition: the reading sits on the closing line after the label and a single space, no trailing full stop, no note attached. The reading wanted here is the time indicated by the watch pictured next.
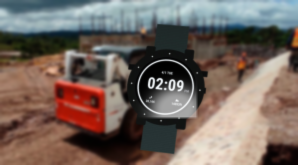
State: 2:09
